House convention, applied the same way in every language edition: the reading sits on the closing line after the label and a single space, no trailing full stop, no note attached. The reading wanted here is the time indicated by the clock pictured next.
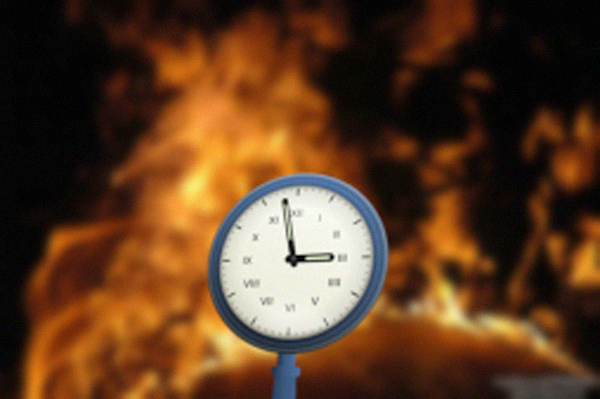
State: 2:58
